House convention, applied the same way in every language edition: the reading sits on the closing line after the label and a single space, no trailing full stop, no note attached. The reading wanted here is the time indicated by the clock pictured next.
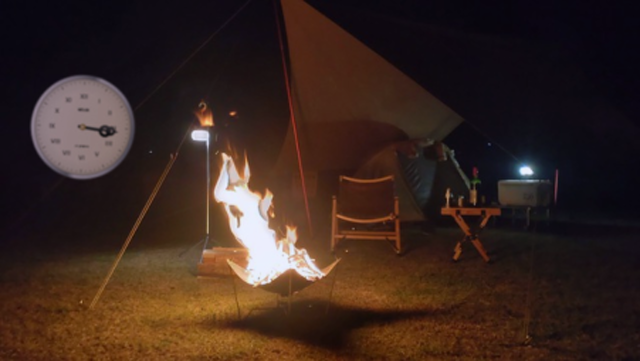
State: 3:16
